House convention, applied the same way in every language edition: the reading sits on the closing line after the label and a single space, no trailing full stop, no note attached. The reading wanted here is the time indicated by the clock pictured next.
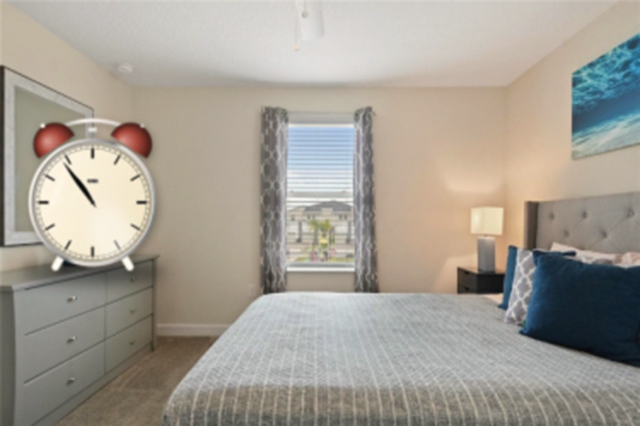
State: 10:54
